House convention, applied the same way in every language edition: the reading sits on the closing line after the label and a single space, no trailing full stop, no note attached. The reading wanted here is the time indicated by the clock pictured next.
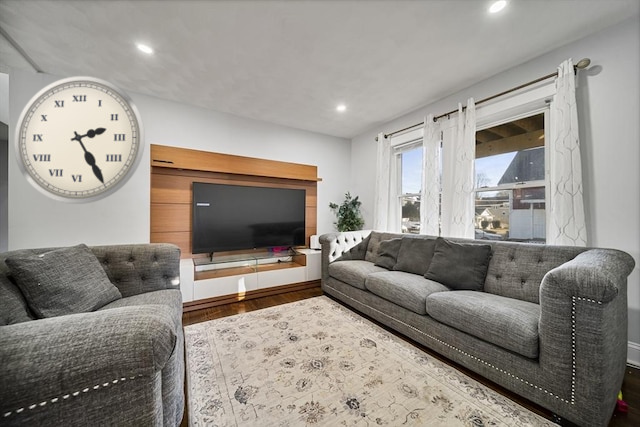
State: 2:25
